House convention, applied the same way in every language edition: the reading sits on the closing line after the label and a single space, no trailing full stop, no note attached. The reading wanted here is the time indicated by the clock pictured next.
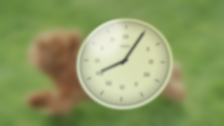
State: 8:05
